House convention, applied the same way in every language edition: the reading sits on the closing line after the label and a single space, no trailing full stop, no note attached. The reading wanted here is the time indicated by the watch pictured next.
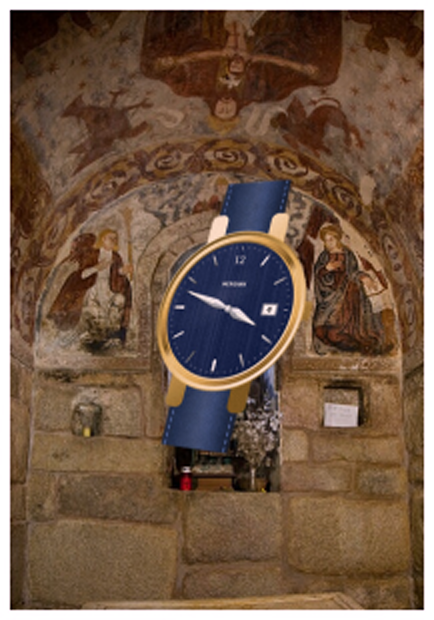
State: 3:48
